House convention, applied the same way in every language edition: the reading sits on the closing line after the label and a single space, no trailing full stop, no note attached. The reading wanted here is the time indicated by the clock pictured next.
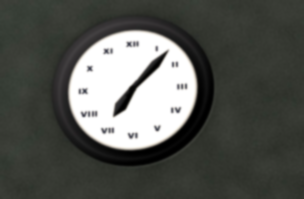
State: 7:07
